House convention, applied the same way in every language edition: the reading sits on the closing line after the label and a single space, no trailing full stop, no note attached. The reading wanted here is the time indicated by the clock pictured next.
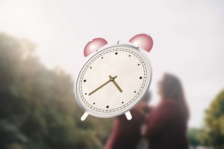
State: 4:39
